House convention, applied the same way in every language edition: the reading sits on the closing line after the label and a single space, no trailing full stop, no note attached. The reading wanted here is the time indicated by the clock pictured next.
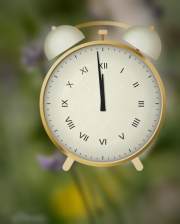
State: 11:59
